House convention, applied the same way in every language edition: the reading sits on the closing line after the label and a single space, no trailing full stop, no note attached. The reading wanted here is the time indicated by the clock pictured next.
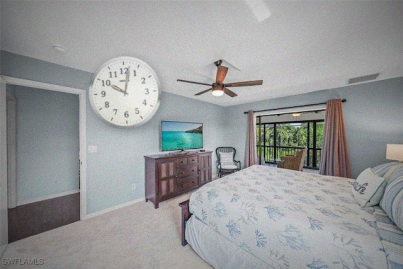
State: 10:02
